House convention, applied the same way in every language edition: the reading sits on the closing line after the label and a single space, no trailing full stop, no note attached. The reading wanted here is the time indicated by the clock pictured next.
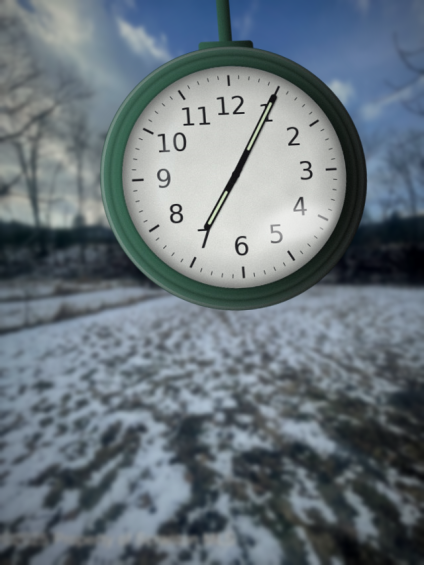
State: 7:05
